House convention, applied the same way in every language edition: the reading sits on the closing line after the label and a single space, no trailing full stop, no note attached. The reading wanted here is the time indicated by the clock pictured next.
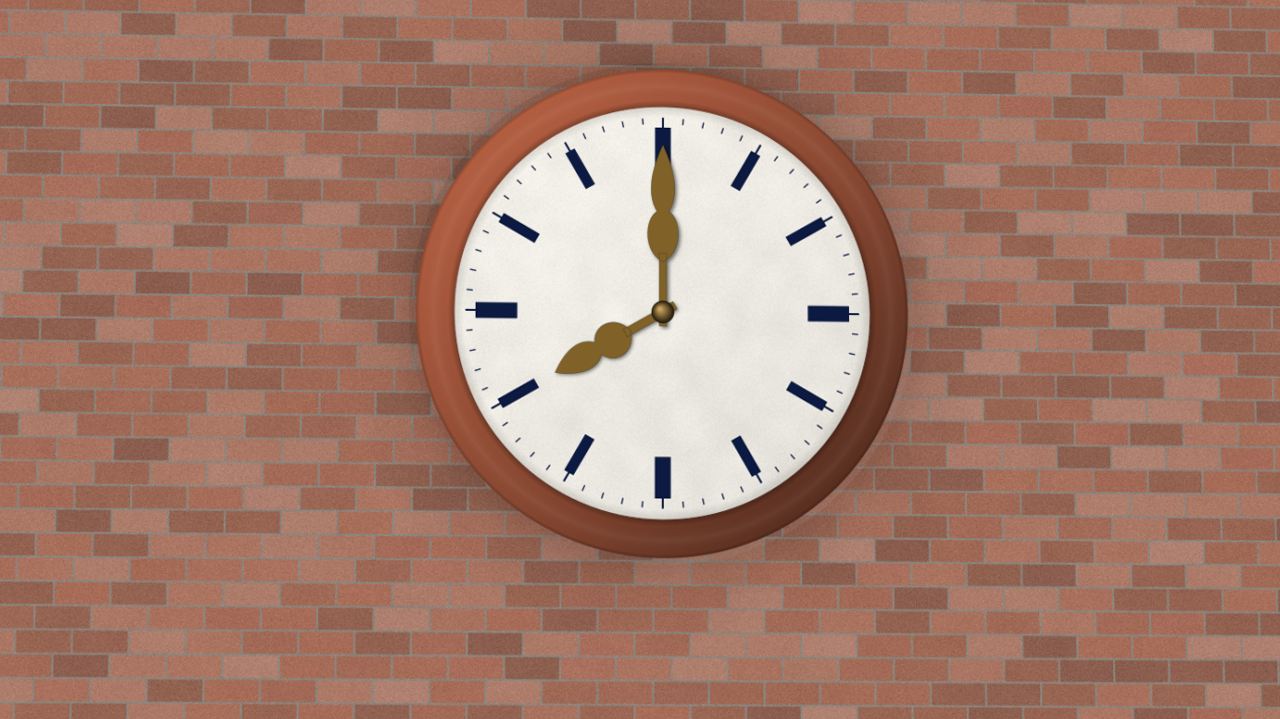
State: 8:00
